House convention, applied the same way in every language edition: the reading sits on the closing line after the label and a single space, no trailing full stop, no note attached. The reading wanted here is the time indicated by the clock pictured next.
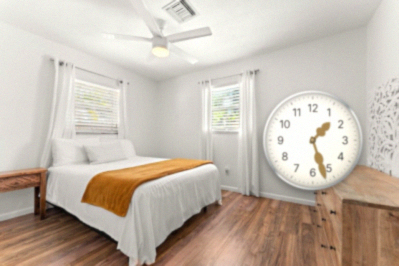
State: 1:27
